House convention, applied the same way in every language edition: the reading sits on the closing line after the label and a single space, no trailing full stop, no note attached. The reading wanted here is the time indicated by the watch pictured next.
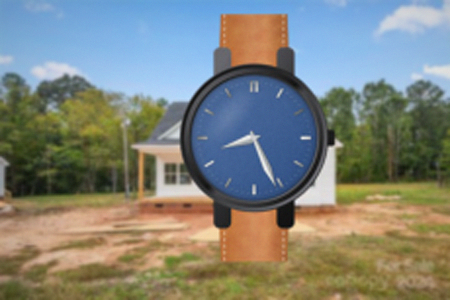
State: 8:26
